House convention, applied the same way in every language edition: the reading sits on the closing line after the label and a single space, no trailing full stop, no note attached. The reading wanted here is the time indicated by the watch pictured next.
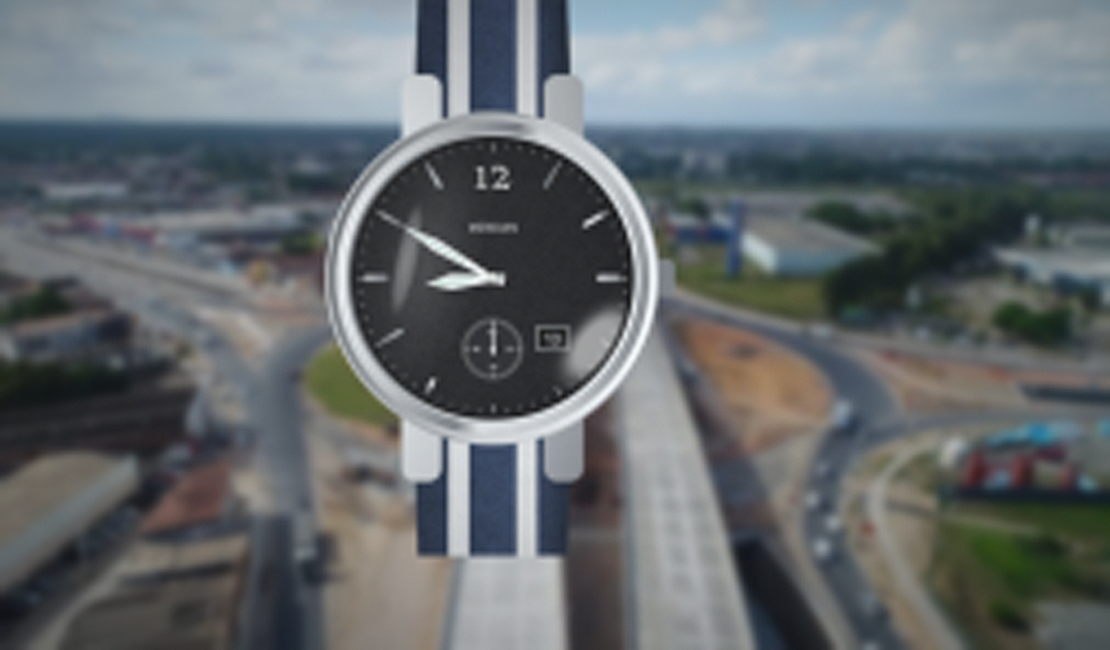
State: 8:50
